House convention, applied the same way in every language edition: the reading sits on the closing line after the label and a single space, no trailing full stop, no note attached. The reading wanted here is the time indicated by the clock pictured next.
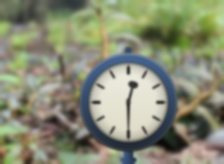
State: 12:30
